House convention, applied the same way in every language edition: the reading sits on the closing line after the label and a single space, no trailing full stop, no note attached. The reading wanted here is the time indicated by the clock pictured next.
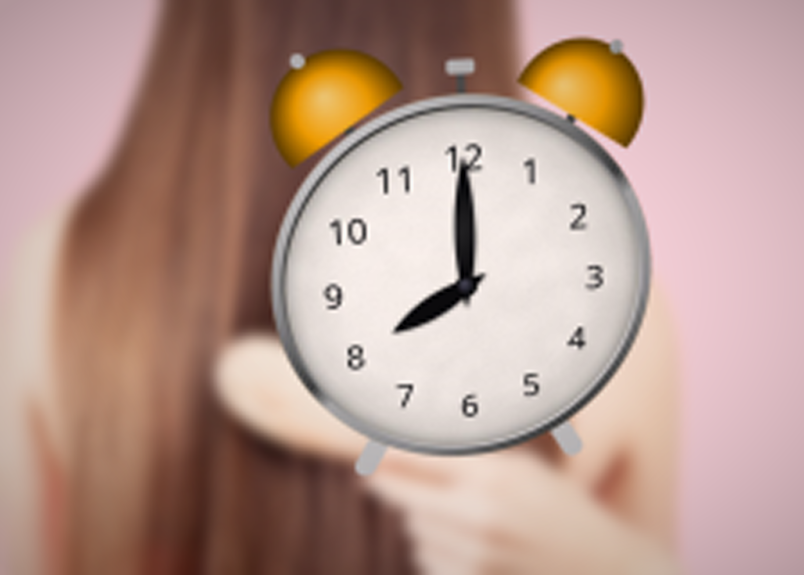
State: 8:00
